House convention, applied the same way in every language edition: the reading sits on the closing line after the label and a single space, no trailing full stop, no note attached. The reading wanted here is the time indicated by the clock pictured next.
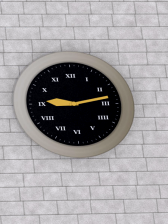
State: 9:13
